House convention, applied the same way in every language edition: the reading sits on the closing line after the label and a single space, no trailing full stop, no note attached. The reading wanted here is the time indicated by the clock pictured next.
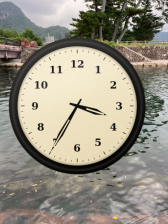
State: 3:35
